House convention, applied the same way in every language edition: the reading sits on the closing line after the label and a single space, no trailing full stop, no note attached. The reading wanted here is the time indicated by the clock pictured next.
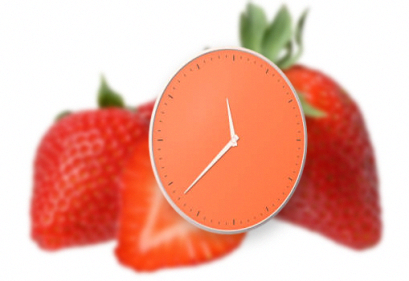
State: 11:38
